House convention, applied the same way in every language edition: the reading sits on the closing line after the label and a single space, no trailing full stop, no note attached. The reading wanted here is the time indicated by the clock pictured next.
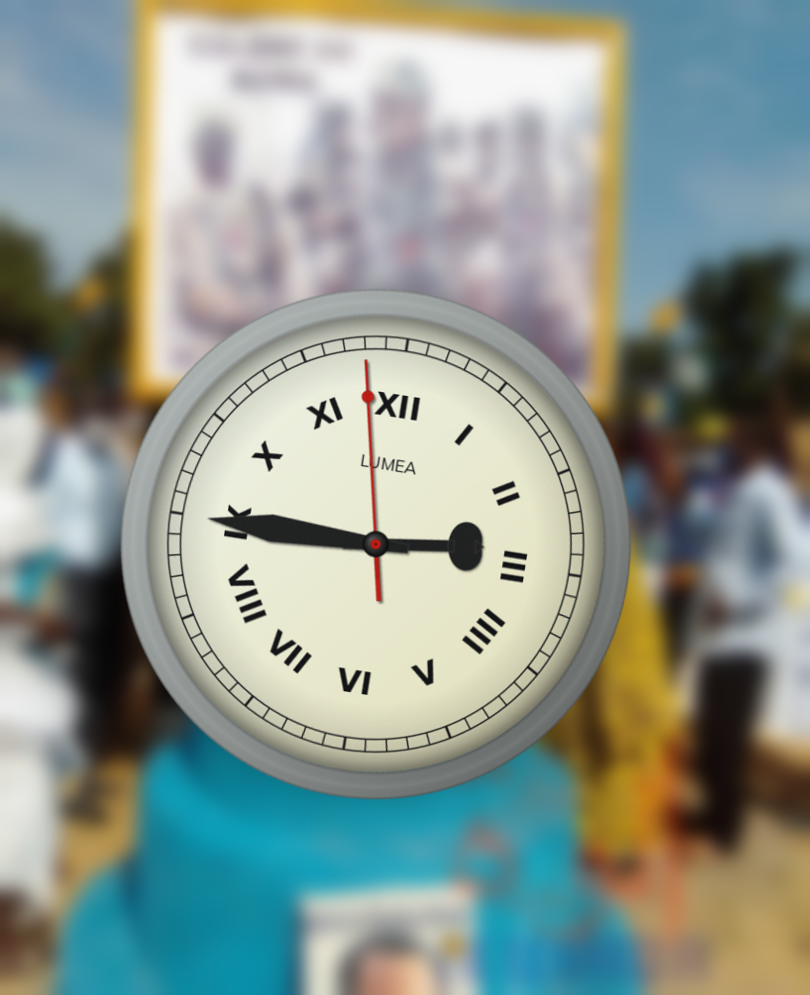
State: 2:44:58
